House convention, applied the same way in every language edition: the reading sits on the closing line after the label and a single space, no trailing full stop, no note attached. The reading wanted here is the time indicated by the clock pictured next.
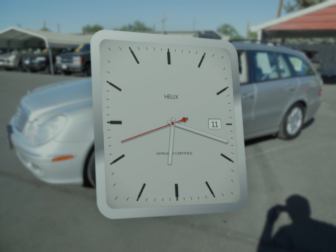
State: 6:17:42
